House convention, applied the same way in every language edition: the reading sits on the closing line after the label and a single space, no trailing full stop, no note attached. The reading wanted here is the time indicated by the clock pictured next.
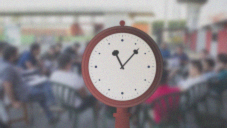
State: 11:07
